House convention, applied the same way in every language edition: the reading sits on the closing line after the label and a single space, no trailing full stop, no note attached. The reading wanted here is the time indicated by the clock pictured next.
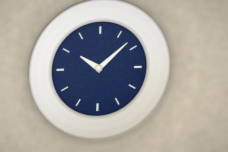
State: 10:08
